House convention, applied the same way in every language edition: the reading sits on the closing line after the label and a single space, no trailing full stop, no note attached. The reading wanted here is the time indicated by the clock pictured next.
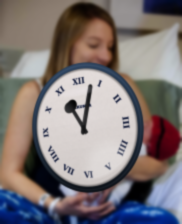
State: 11:03
